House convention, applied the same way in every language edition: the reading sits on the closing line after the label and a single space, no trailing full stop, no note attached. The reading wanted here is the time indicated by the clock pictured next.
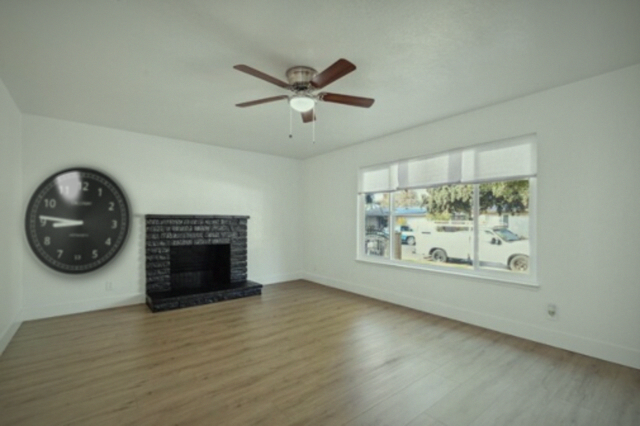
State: 8:46
